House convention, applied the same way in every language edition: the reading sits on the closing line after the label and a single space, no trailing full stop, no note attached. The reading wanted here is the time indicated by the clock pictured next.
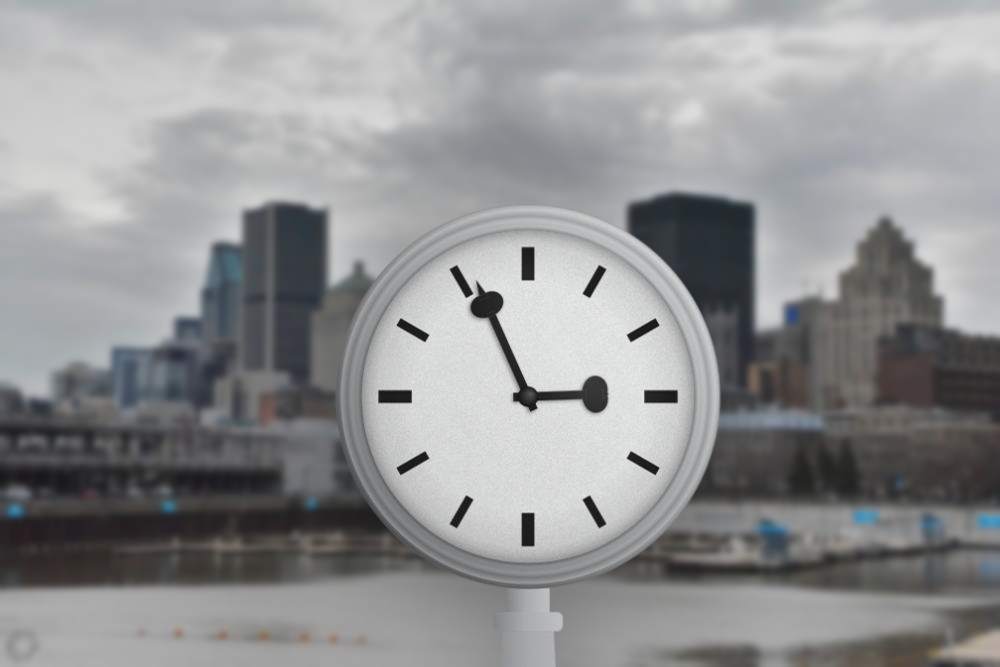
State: 2:56
